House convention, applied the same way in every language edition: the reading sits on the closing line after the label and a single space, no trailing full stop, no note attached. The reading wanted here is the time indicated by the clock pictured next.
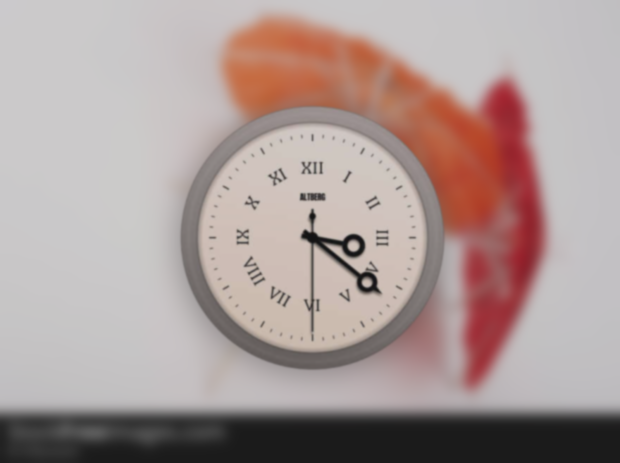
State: 3:21:30
